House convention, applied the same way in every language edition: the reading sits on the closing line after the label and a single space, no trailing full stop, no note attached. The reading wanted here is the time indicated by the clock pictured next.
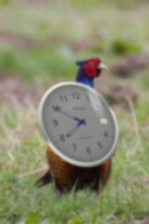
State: 7:50
